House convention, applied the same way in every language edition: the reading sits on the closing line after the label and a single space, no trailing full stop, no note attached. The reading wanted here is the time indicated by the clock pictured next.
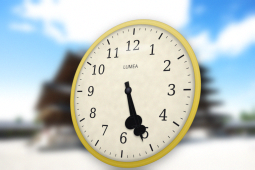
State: 5:26
